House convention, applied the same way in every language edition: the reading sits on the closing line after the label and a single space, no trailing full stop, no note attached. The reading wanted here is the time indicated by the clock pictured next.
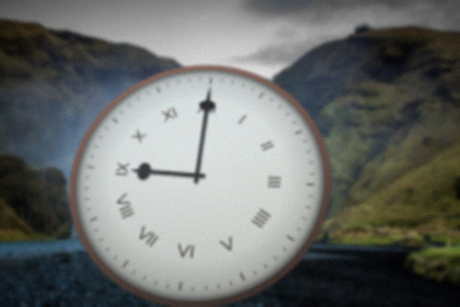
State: 9:00
